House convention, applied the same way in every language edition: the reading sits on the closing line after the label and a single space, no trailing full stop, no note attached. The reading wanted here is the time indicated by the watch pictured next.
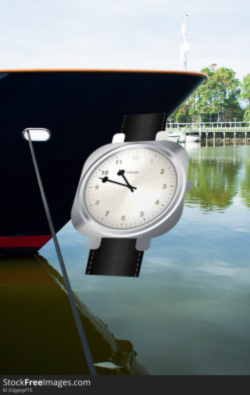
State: 10:48
